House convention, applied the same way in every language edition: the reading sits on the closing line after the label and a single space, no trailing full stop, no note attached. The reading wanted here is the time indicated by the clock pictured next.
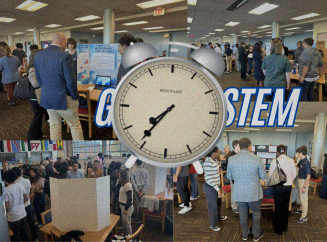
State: 7:36
